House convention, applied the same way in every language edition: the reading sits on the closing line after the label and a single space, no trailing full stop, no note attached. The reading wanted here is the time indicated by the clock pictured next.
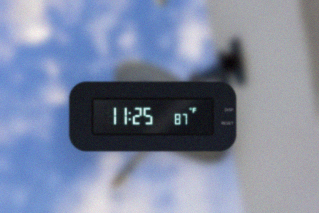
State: 11:25
